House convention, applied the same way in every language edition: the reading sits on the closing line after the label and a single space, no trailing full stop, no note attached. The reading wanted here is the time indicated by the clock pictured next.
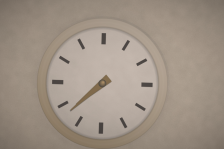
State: 7:38
